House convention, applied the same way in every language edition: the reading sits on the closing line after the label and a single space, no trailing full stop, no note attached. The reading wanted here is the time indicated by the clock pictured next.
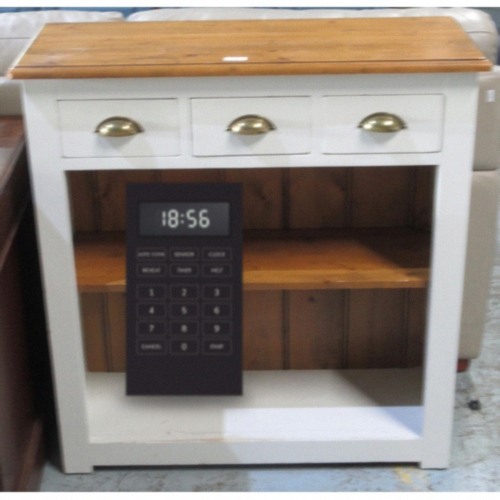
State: 18:56
